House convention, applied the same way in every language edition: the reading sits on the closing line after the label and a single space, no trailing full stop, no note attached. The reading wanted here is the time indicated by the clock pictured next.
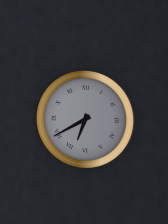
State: 6:40
